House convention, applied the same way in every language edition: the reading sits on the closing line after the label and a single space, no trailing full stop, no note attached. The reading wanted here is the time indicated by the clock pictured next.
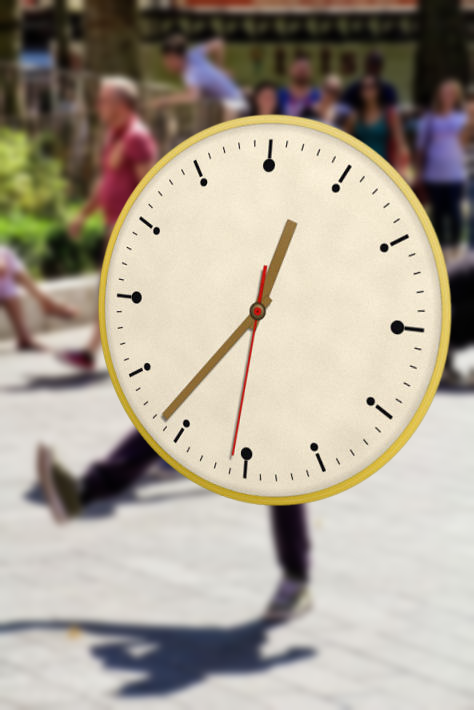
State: 12:36:31
